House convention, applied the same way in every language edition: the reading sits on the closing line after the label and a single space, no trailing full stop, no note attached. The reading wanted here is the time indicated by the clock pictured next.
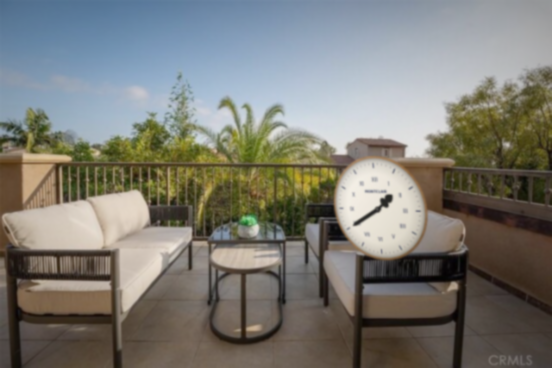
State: 1:40
